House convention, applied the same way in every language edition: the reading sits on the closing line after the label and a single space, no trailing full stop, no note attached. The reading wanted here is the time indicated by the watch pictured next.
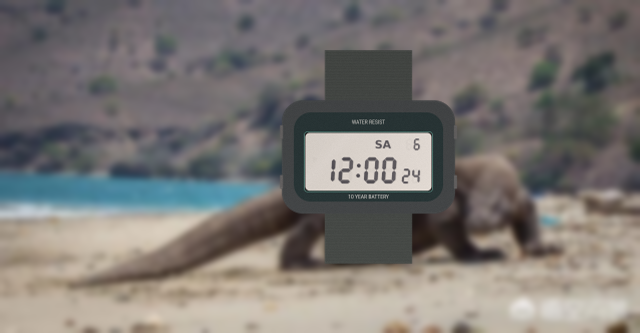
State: 12:00:24
